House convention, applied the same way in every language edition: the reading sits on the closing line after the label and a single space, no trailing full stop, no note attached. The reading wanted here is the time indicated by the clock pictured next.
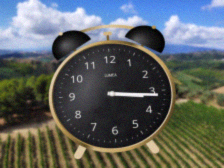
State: 3:16
